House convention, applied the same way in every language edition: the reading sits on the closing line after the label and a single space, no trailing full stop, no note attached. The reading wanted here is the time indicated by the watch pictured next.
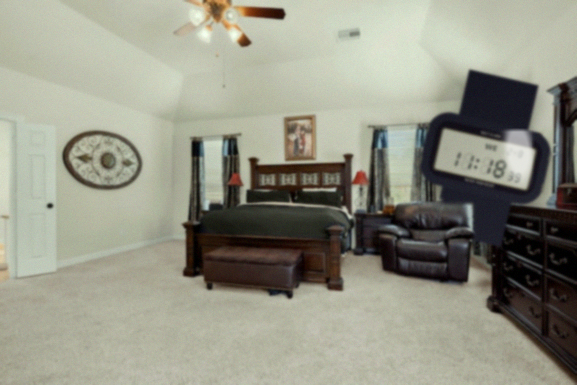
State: 11:18
